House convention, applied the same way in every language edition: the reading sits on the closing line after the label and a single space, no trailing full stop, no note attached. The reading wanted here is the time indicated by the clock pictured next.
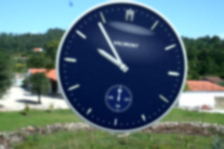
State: 9:54
